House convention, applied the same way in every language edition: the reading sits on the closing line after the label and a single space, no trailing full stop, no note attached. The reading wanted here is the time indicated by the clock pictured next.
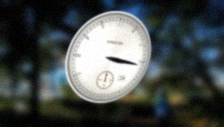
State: 3:16
